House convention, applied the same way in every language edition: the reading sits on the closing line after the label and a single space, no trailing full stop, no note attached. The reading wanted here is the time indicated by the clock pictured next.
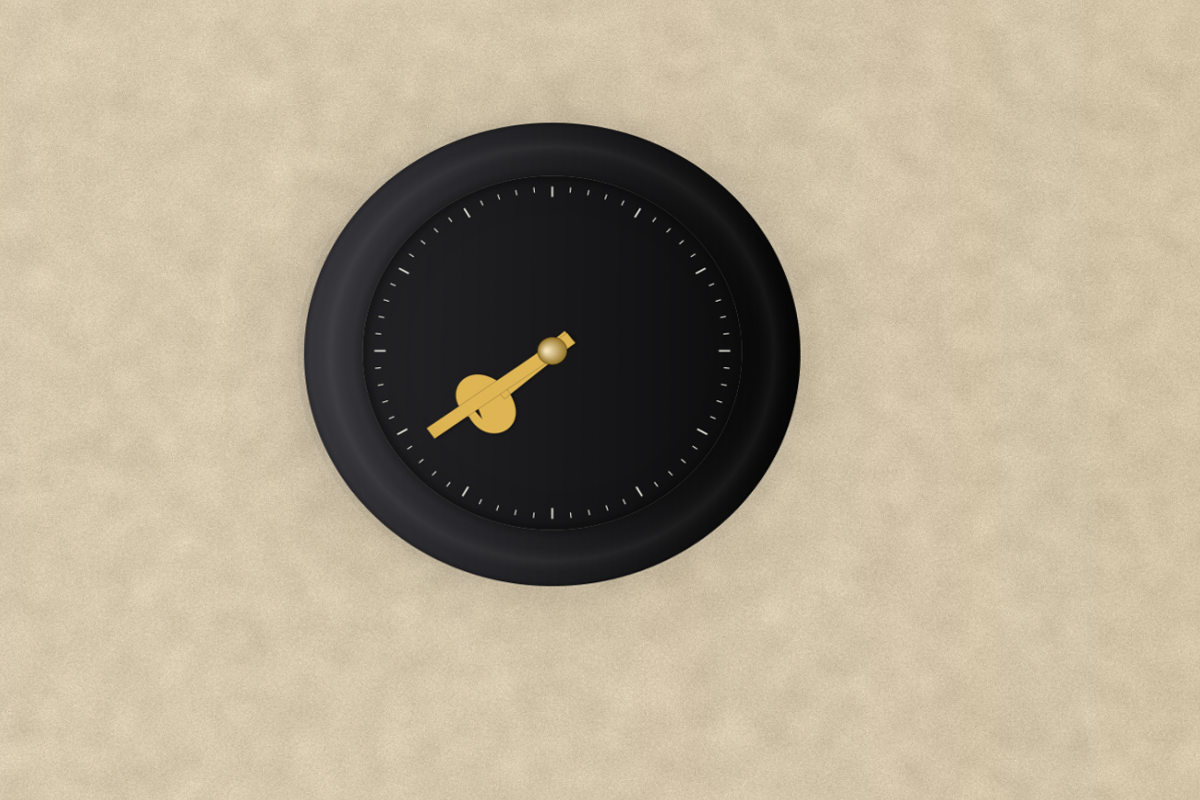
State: 7:39
